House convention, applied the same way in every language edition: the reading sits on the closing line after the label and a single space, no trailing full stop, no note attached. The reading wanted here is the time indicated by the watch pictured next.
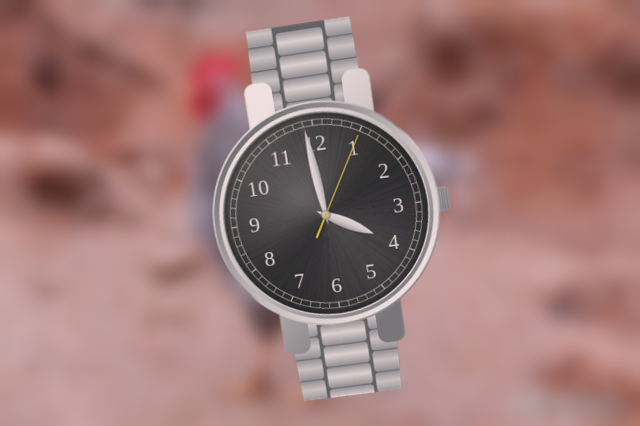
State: 3:59:05
